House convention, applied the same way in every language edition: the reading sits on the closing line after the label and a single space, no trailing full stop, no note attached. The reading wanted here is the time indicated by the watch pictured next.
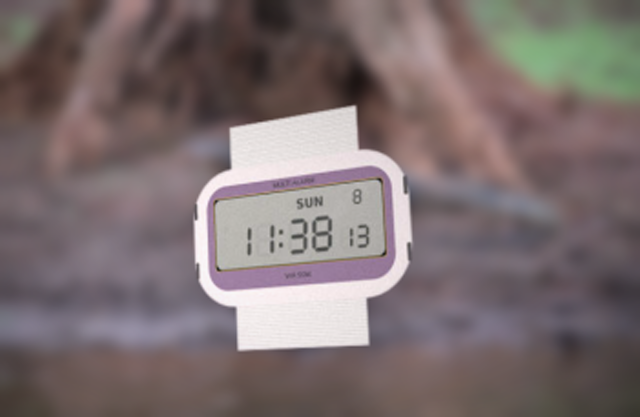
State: 11:38:13
